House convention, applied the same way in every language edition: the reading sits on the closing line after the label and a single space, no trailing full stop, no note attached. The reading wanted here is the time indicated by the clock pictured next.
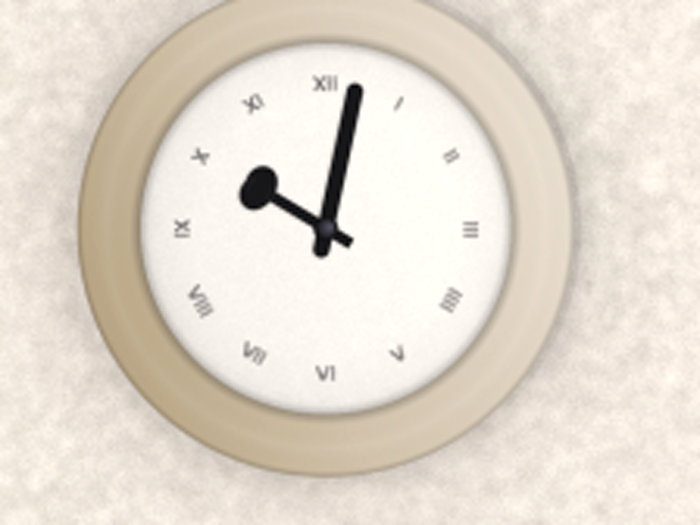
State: 10:02
